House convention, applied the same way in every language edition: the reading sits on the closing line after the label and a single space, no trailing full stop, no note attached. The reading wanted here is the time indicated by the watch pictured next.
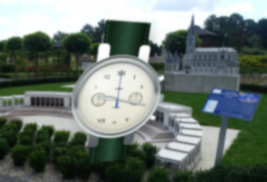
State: 9:17
